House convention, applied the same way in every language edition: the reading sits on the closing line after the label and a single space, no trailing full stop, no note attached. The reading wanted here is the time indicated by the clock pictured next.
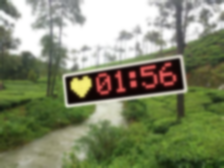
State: 1:56
